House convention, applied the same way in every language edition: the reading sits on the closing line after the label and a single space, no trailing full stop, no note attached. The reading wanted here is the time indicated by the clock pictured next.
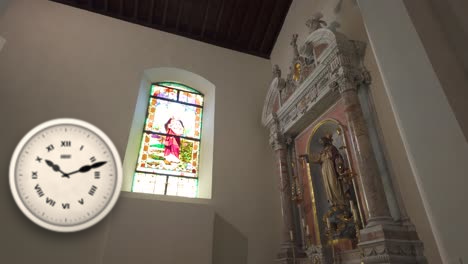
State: 10:12
